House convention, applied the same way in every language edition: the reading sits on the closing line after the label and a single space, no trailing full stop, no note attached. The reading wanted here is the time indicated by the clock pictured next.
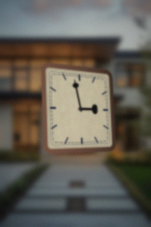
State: 2:58
